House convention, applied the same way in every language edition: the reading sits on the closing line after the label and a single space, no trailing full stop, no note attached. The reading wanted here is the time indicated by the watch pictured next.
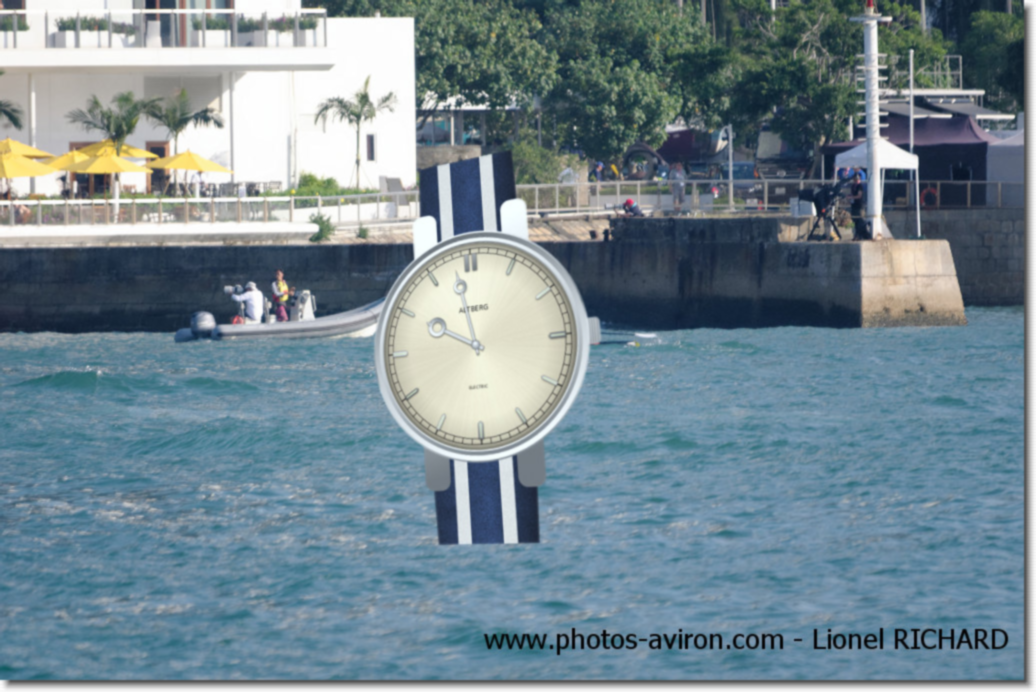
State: 9:58
